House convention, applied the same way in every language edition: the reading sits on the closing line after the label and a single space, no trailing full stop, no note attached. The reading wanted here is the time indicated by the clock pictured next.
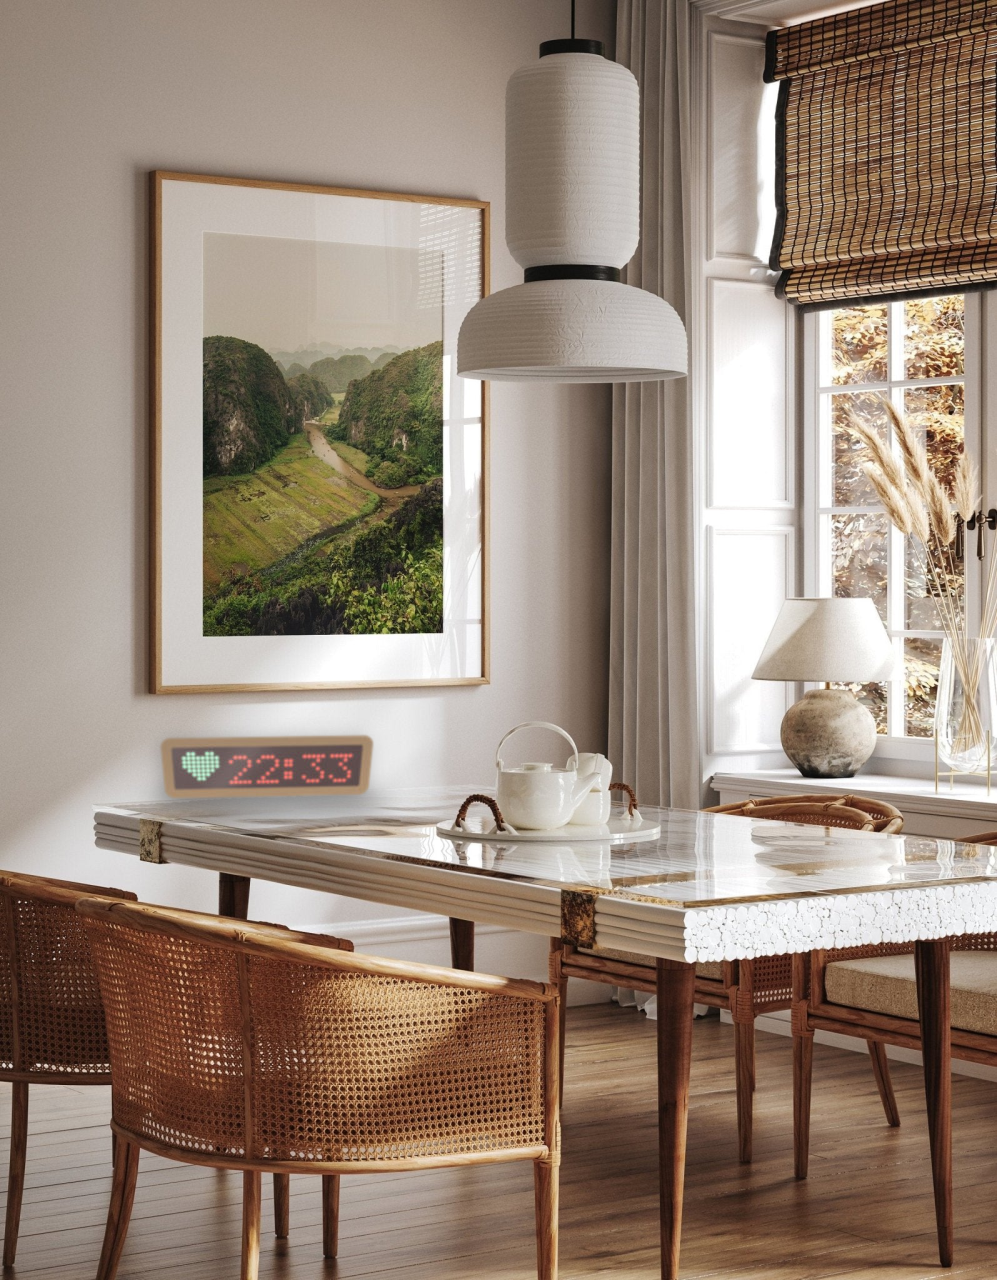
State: 22:33
